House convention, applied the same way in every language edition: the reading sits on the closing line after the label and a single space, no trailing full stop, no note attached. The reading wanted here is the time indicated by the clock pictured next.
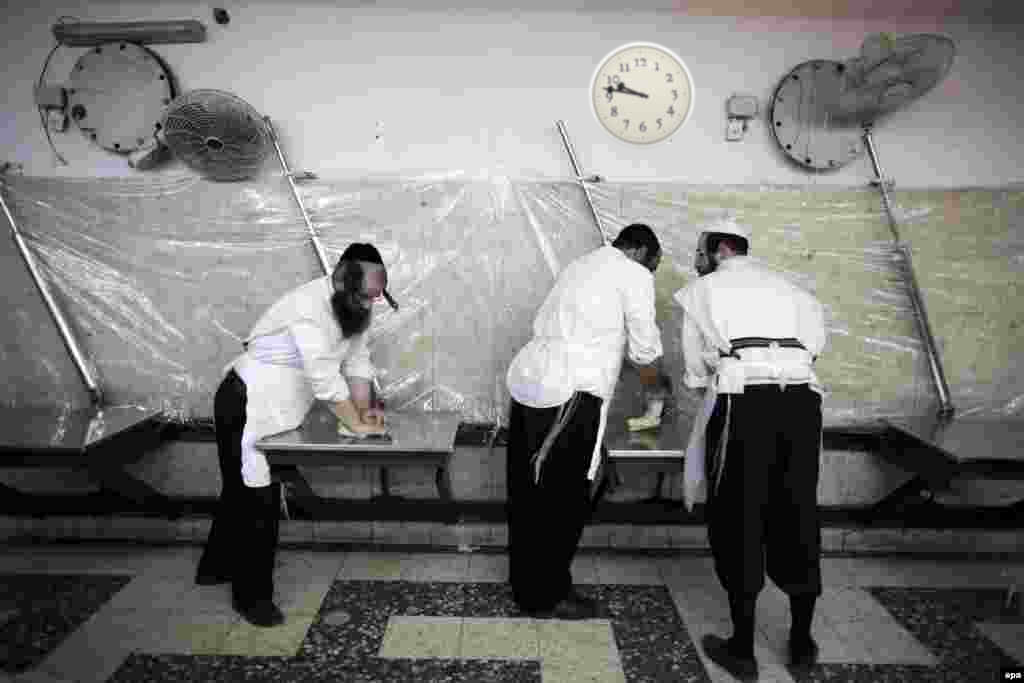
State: 9:47
